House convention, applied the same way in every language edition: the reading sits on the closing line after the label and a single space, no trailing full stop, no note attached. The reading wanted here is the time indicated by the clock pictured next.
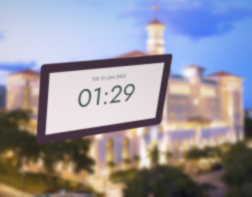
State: 1:29
